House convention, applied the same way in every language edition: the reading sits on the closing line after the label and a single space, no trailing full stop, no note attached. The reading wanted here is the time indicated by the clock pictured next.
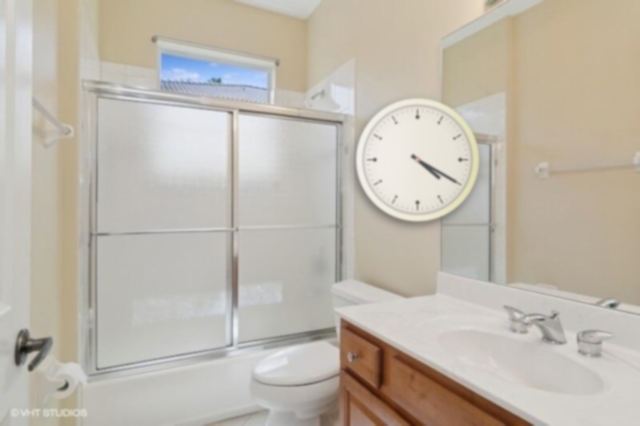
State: 4:20
